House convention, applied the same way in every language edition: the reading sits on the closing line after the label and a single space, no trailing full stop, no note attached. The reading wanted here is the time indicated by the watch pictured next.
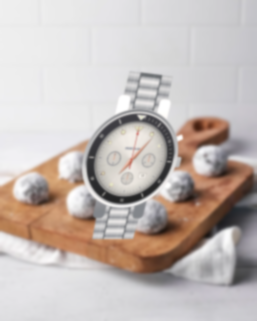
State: 7:06
